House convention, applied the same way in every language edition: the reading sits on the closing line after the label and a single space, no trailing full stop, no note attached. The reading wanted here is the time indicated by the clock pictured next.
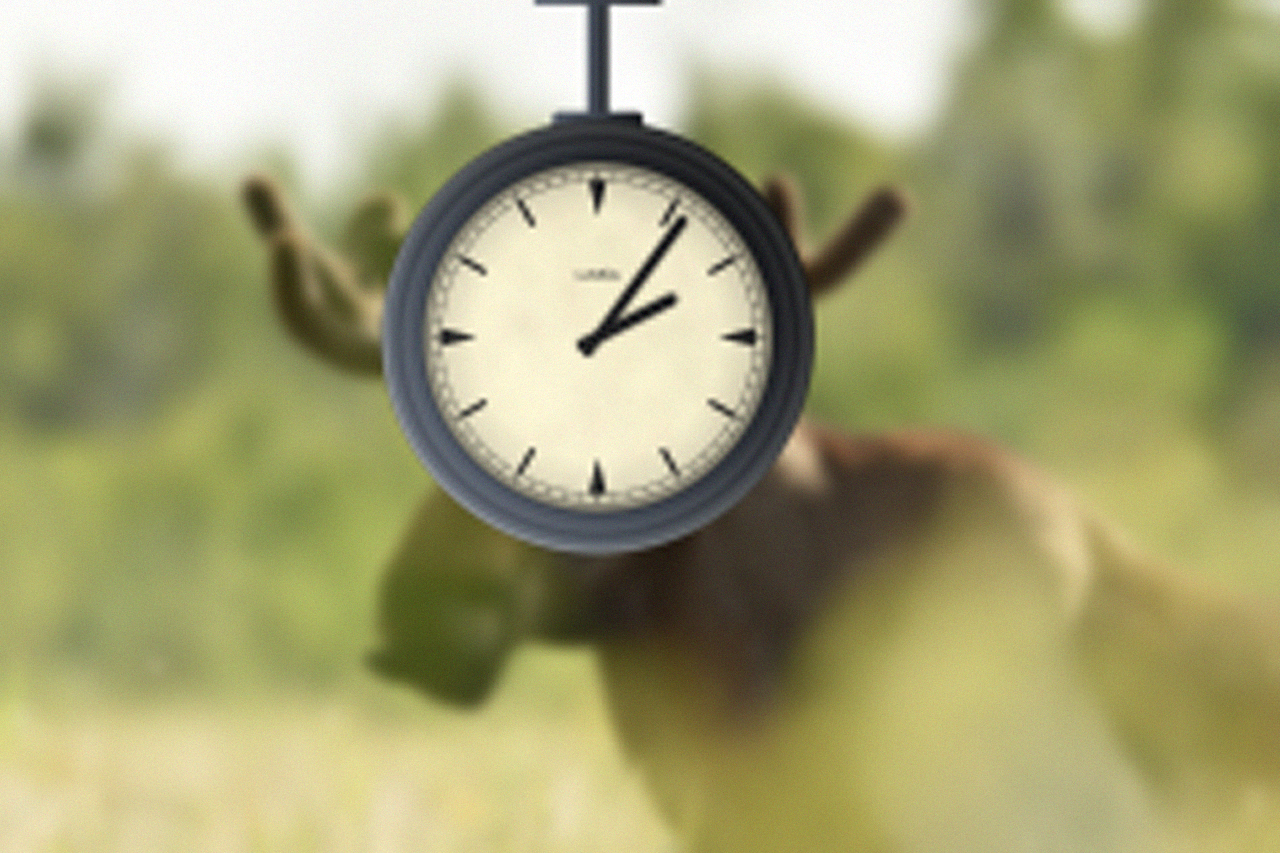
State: 2:06
